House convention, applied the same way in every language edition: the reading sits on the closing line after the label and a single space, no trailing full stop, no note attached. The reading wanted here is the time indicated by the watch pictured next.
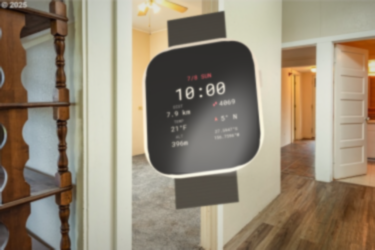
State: 10:00
